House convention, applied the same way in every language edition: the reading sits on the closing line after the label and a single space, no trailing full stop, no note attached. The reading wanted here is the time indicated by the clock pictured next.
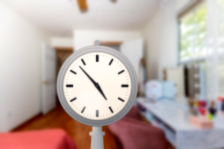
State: 4:53
